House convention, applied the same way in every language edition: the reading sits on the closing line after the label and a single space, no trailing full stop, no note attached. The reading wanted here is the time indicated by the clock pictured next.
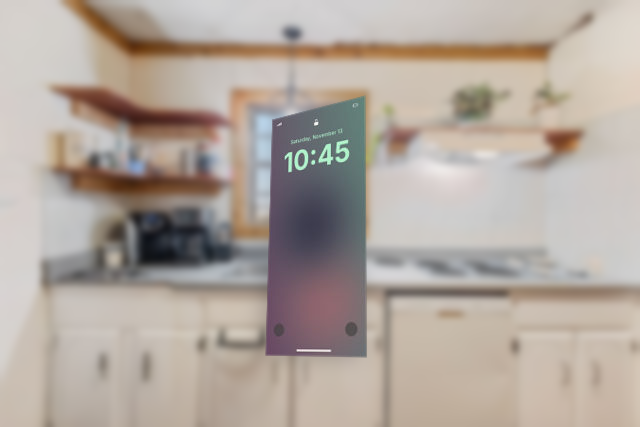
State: 10:45
